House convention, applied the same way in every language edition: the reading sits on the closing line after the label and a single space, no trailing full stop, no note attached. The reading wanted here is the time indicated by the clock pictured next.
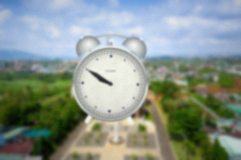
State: 9:50
